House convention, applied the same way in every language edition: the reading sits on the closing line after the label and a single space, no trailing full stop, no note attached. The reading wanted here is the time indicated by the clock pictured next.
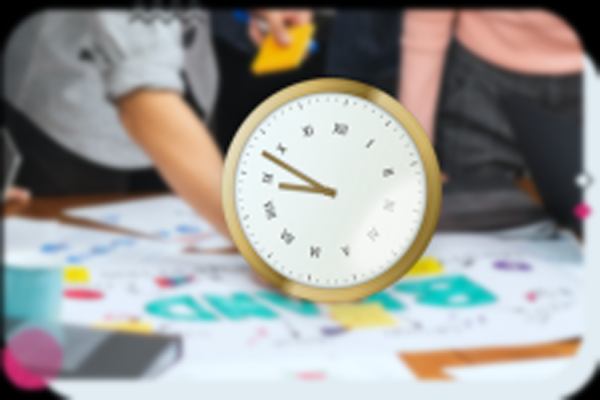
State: 8:48
